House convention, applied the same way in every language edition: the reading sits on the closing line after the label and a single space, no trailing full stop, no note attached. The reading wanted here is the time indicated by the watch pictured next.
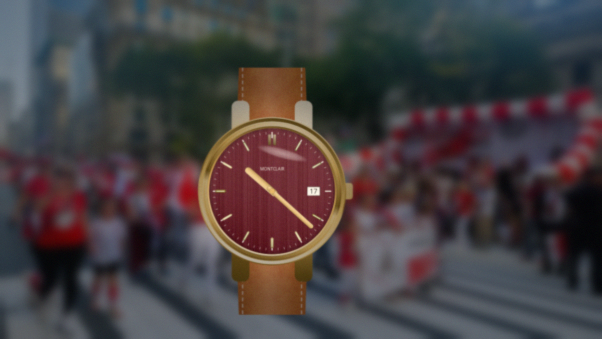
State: 10:22
